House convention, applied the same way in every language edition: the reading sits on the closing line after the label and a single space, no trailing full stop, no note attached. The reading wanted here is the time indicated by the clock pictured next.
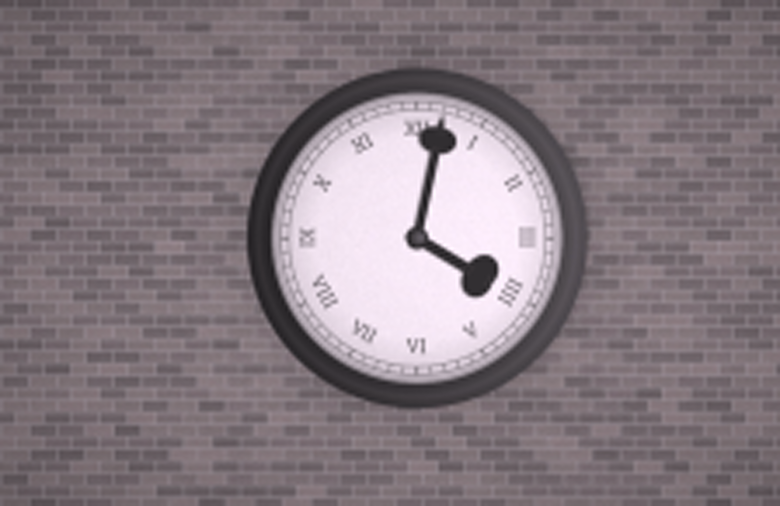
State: 4:02
